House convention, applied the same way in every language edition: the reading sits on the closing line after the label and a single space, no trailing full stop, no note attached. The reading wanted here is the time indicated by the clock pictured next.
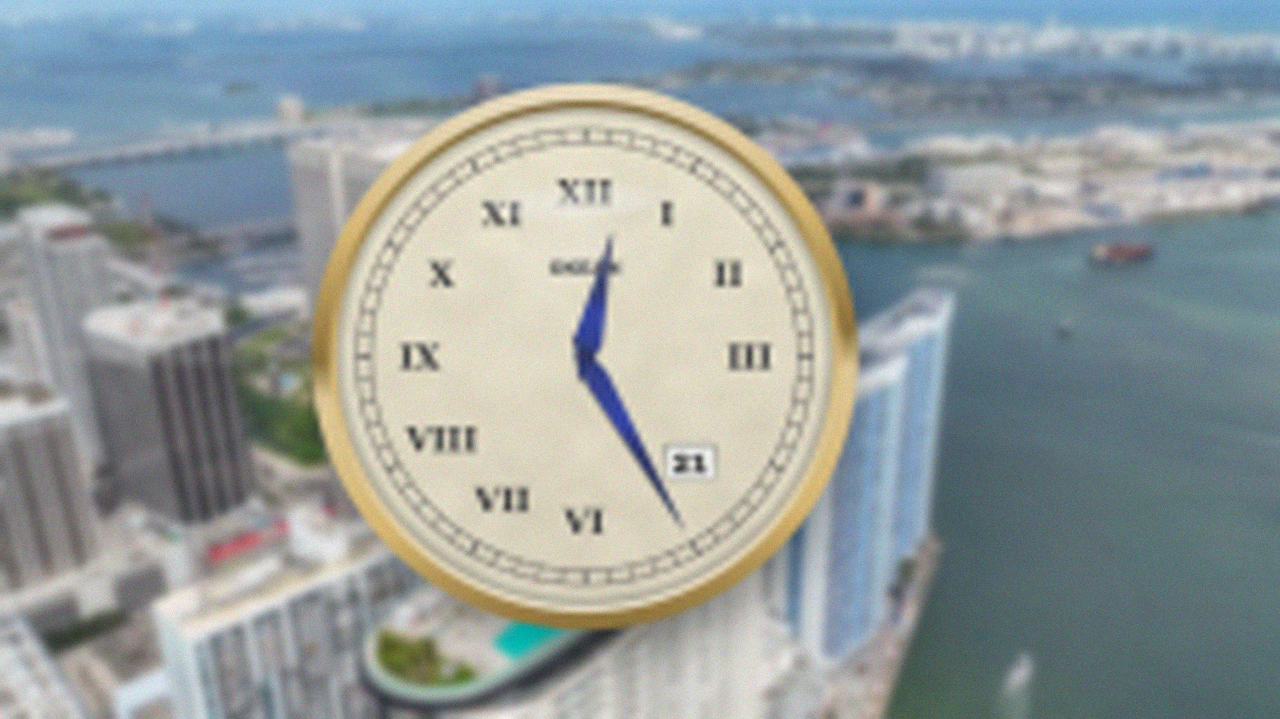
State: 12:25
